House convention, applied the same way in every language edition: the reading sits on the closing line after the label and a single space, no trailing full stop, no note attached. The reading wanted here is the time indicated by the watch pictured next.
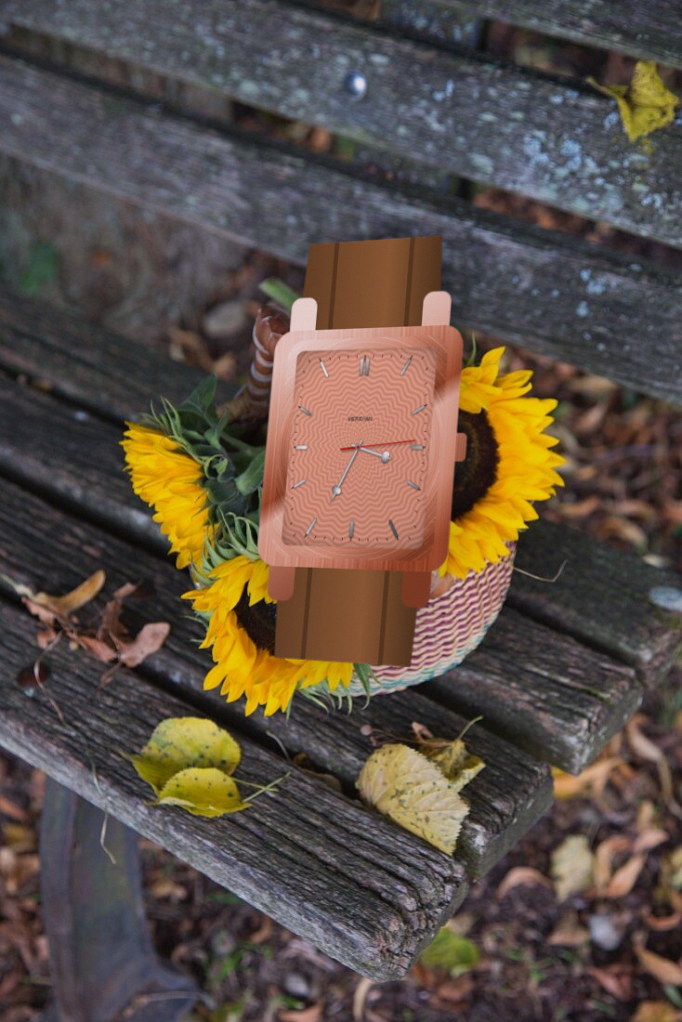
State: 3:34:14
